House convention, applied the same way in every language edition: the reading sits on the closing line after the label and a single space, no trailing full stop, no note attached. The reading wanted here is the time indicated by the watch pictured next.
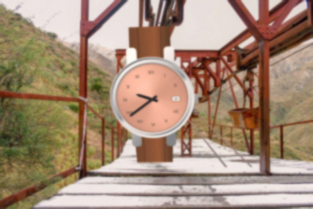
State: 9:39
